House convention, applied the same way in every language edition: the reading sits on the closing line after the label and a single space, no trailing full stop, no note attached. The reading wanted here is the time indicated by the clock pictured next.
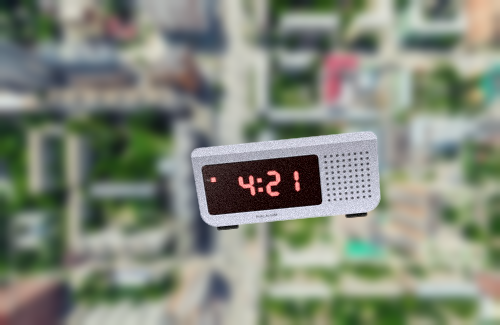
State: 4:21
